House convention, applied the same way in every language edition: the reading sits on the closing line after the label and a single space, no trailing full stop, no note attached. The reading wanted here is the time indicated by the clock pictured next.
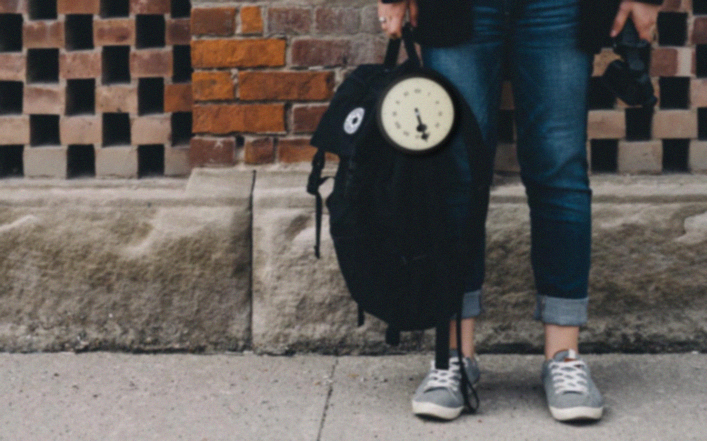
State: 5:27
